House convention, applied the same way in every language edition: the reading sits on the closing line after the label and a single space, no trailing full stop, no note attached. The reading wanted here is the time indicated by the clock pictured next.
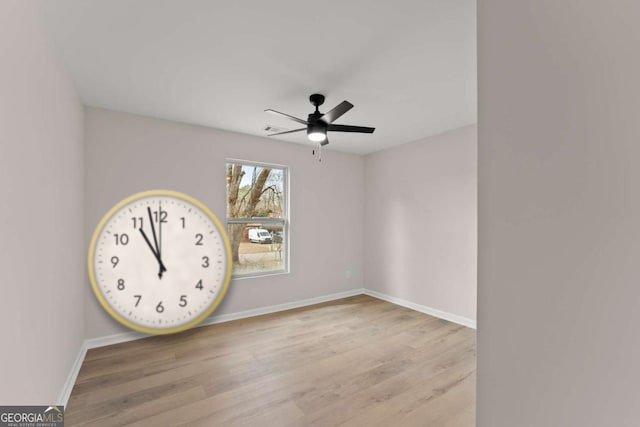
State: 10:58:00
